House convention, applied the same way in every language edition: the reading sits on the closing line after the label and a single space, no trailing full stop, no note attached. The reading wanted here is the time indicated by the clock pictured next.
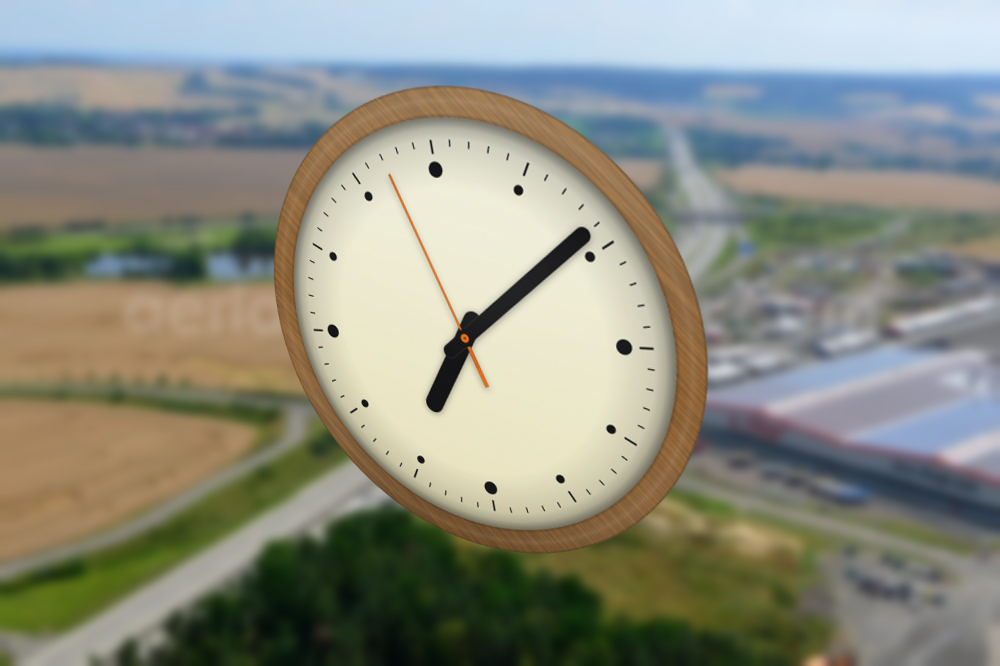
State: 7:08:57
